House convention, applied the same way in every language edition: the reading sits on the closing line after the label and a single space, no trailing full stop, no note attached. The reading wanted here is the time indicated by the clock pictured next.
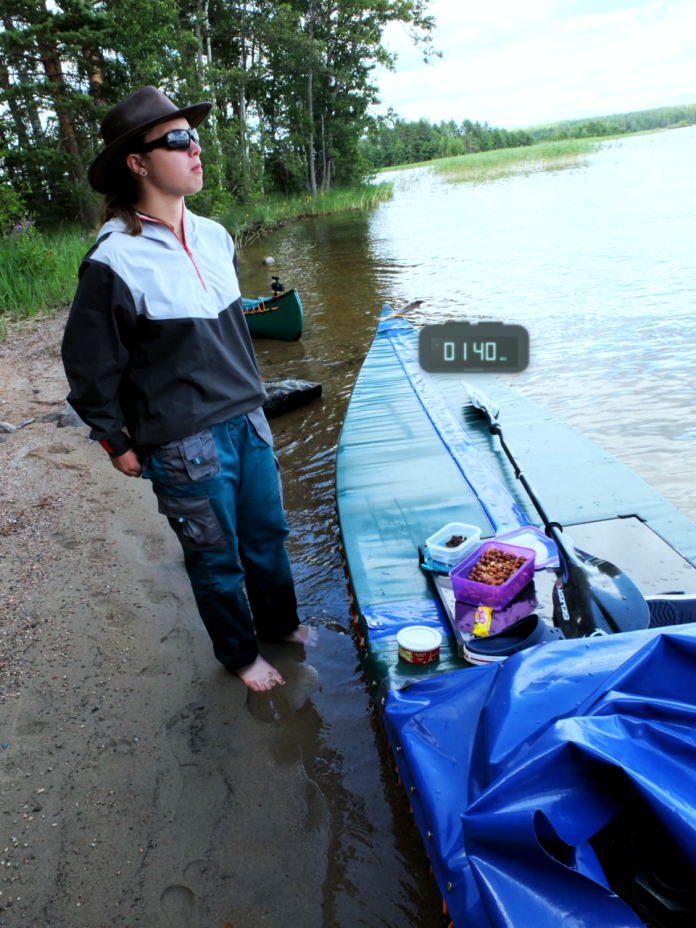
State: 1:40
